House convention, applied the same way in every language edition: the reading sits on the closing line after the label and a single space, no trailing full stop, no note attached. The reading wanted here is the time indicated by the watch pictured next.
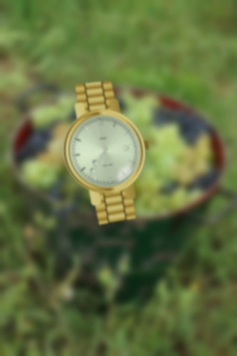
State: 7:37
